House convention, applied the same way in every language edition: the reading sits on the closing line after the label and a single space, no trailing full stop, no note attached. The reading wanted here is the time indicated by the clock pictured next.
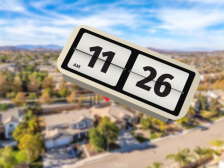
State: 11:26
